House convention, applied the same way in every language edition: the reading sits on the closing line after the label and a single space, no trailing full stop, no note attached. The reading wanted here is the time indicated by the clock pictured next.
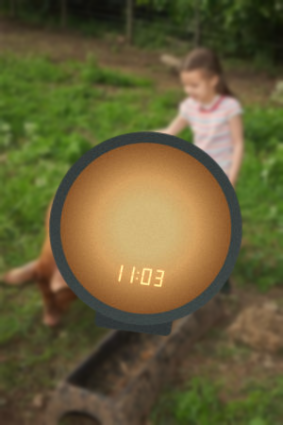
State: 11:03
